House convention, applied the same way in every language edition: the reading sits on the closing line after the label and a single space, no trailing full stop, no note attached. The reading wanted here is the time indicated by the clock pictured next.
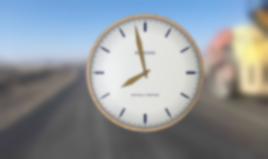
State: 7:58
